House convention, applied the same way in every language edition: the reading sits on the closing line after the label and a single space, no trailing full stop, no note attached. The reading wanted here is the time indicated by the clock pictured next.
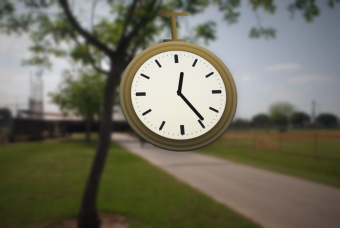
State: 12:24
